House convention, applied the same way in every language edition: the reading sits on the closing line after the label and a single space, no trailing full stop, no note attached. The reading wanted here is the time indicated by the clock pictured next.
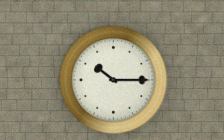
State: 10:15
